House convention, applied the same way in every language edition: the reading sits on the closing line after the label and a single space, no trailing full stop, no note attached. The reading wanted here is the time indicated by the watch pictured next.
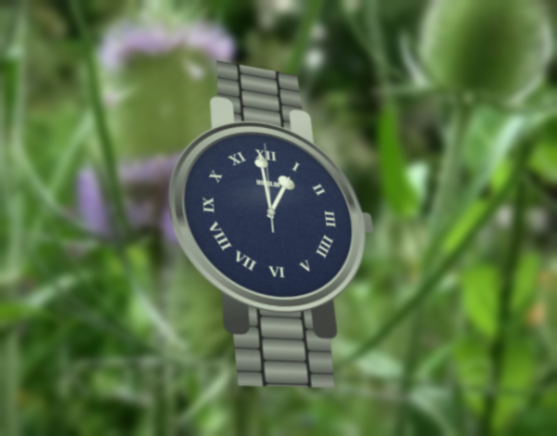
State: 12:59:00
